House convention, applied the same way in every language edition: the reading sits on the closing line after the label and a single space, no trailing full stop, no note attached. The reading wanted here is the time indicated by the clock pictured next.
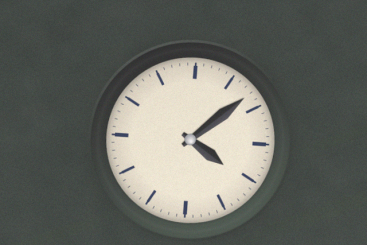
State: 4:08
